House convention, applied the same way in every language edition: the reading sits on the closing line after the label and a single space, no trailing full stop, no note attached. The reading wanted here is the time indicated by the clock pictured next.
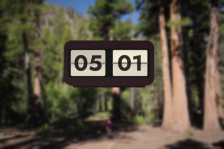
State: 5:01
